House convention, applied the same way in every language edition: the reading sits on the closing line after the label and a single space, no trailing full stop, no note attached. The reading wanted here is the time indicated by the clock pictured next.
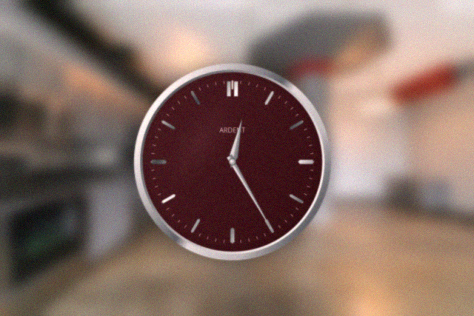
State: 12:25
